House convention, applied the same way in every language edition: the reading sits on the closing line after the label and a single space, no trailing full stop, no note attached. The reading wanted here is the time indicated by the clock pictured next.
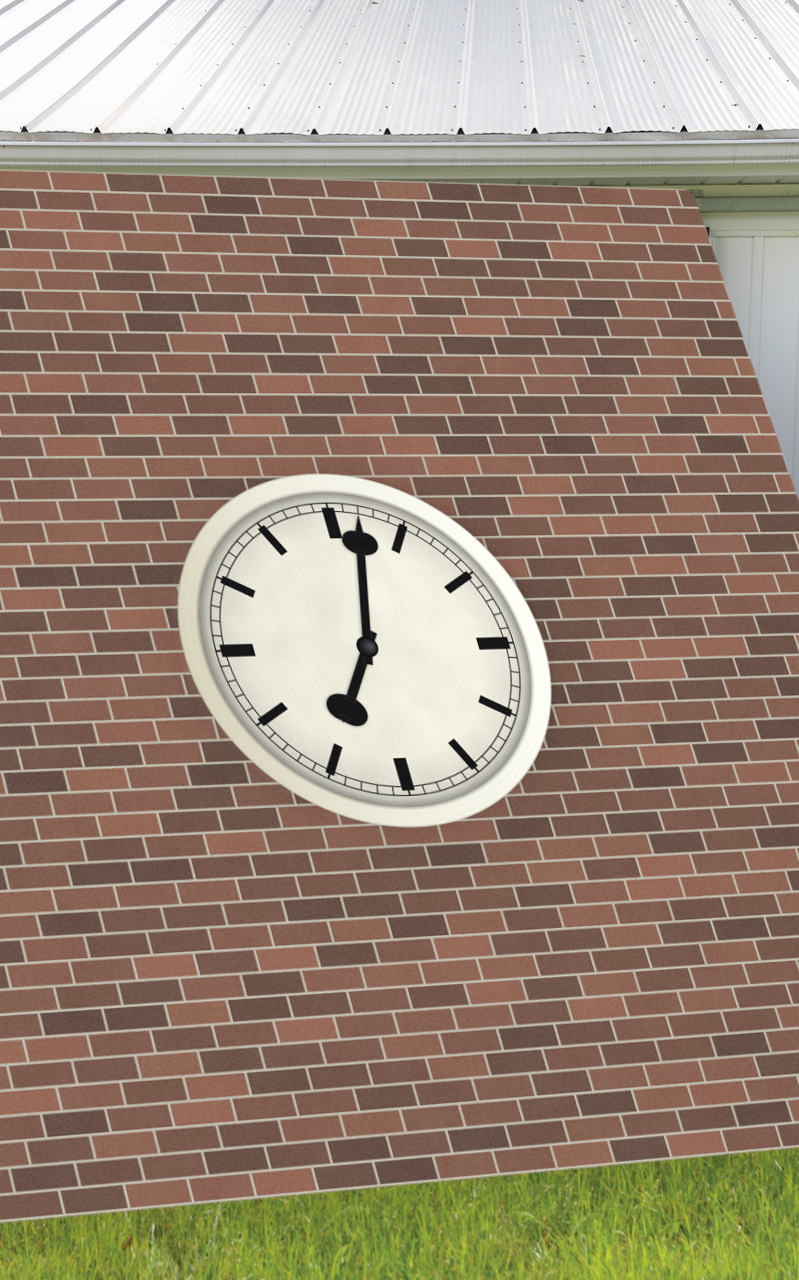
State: 7:02
